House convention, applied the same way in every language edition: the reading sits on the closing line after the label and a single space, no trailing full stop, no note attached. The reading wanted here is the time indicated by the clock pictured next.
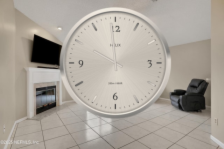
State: 9:59
